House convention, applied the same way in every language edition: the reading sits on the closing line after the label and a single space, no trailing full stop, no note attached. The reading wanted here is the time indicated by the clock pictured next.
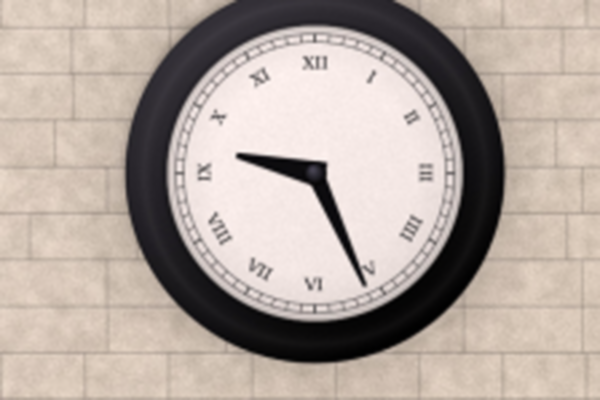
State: 9:26
